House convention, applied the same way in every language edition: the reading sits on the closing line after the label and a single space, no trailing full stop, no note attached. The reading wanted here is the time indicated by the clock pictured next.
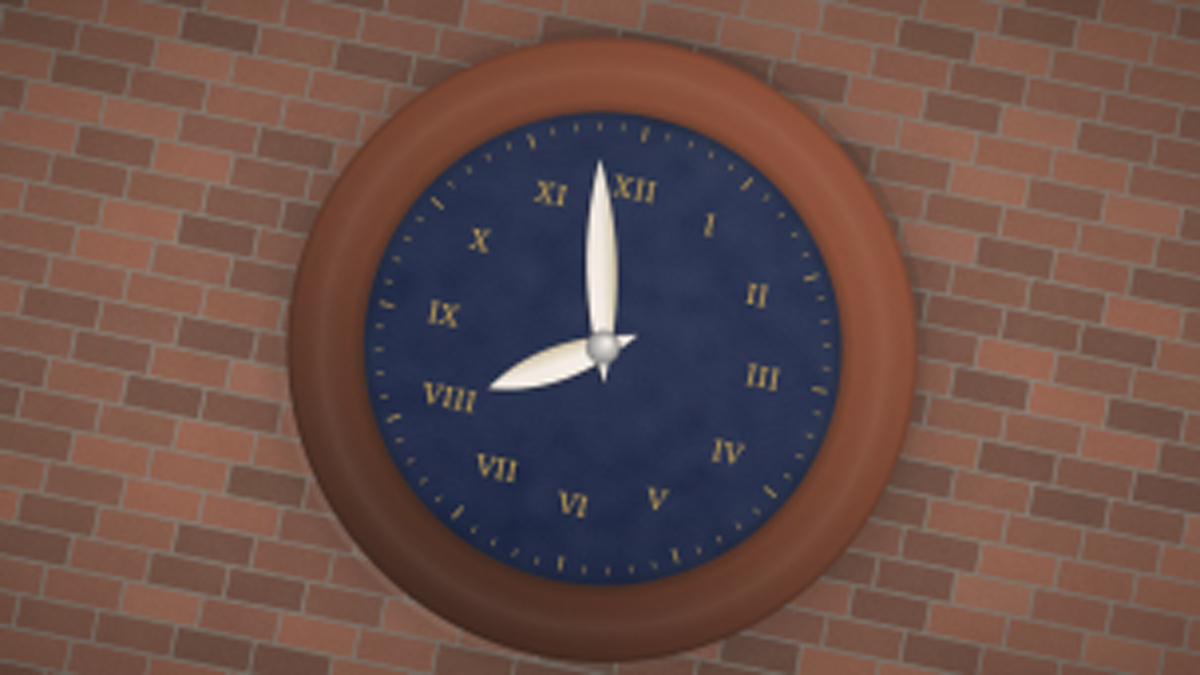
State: 7:58
